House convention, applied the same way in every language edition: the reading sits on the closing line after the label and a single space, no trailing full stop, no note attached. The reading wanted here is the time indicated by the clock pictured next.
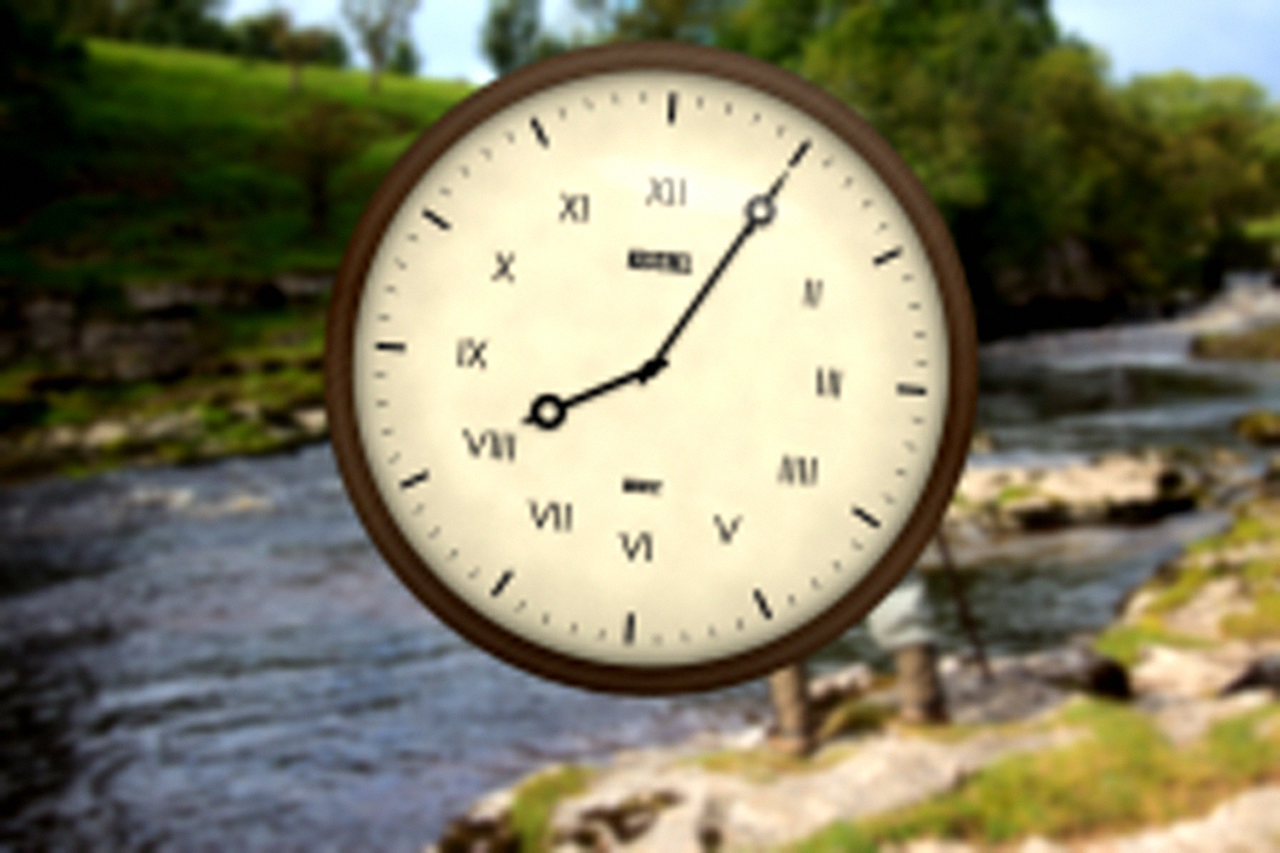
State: 8:05
